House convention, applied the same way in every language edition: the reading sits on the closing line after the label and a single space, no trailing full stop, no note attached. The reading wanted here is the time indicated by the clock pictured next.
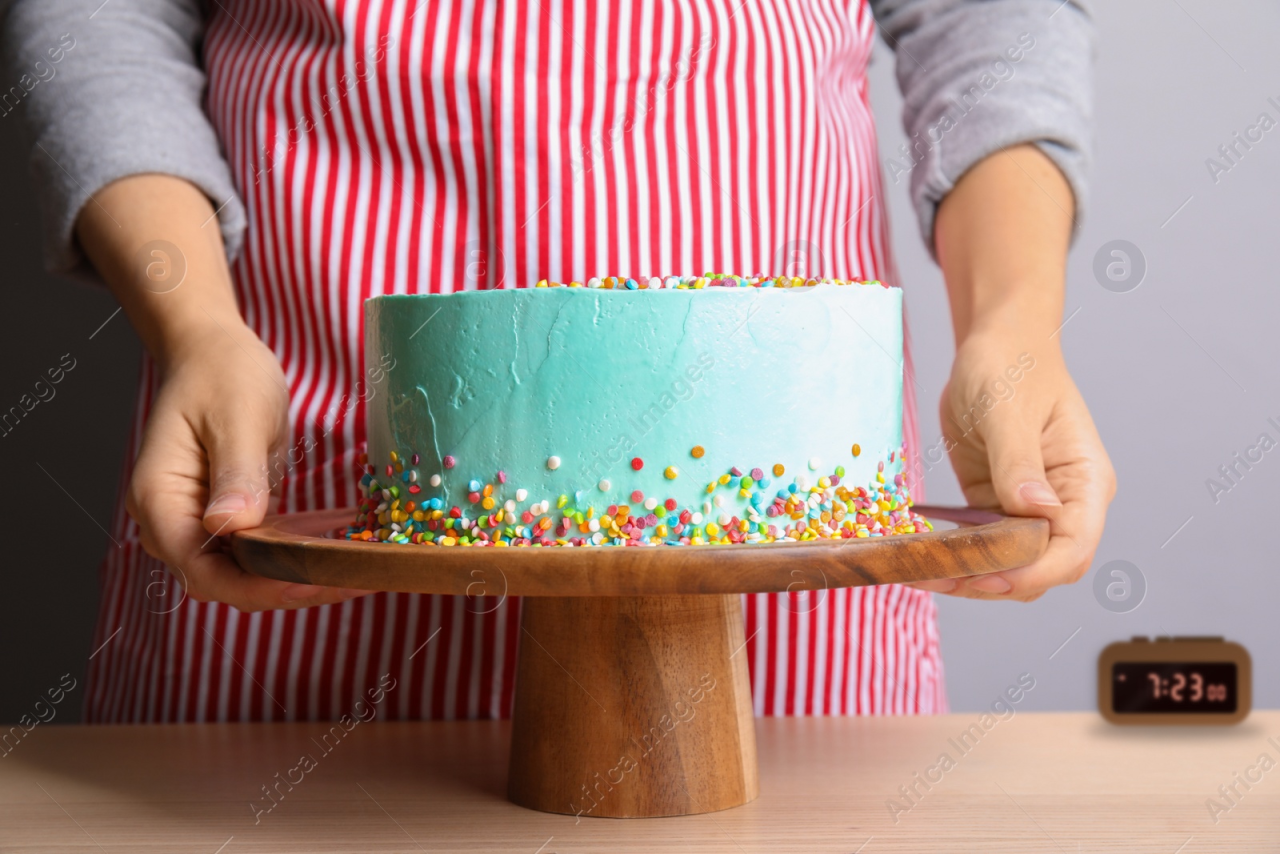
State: 7:23
